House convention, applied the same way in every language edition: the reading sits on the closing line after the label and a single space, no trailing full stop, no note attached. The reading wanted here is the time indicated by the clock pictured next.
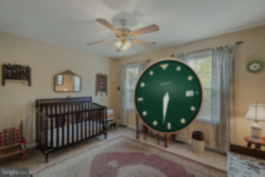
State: 6:32
